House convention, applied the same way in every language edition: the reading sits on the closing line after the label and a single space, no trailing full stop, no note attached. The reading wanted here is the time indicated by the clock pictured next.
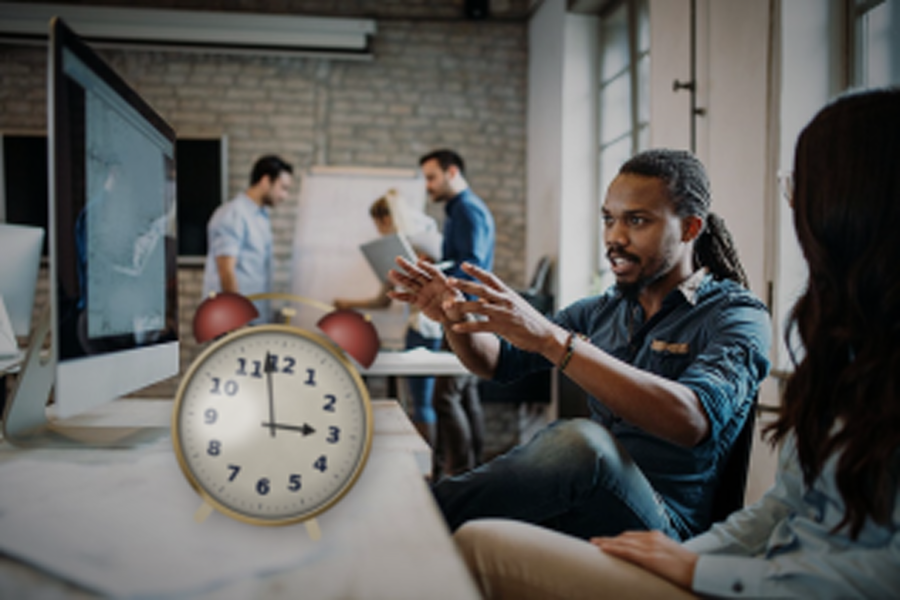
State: 2:58
